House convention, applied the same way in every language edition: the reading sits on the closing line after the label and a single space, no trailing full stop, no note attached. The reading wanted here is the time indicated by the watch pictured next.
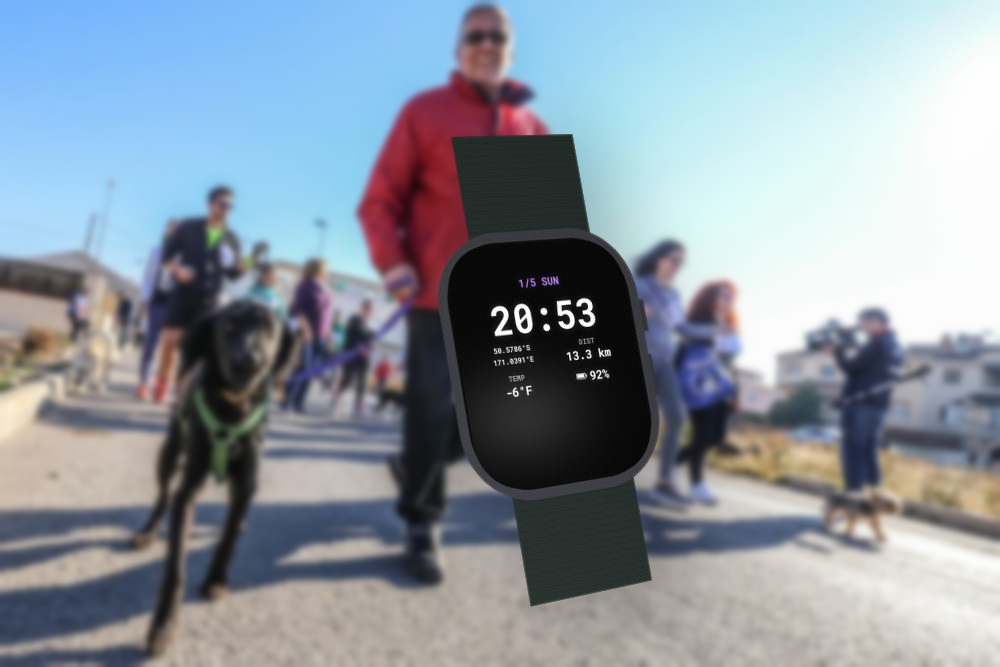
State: 20:53
